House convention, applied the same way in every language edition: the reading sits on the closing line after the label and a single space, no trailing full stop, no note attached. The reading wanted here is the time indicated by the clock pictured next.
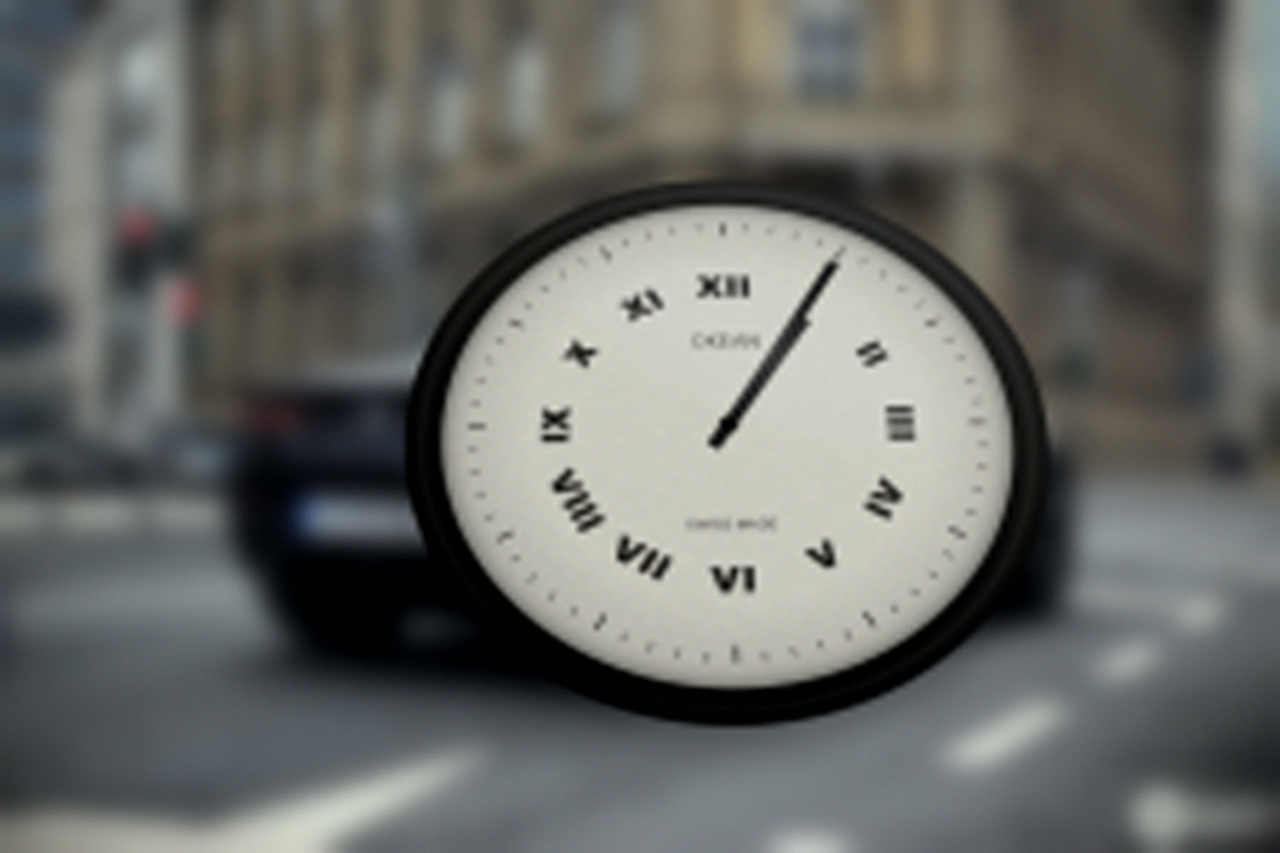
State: 1:05
